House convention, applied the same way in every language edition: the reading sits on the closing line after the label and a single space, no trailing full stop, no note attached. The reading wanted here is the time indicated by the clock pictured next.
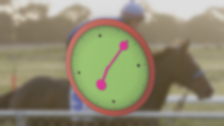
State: 7:08
